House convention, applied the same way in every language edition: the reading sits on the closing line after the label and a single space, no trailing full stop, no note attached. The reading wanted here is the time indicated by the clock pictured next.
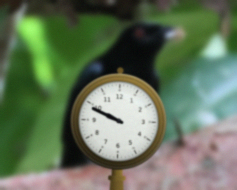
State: 9:49
